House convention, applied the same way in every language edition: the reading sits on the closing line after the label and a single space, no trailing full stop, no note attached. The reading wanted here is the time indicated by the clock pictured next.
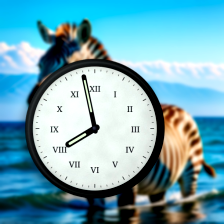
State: 7:58
